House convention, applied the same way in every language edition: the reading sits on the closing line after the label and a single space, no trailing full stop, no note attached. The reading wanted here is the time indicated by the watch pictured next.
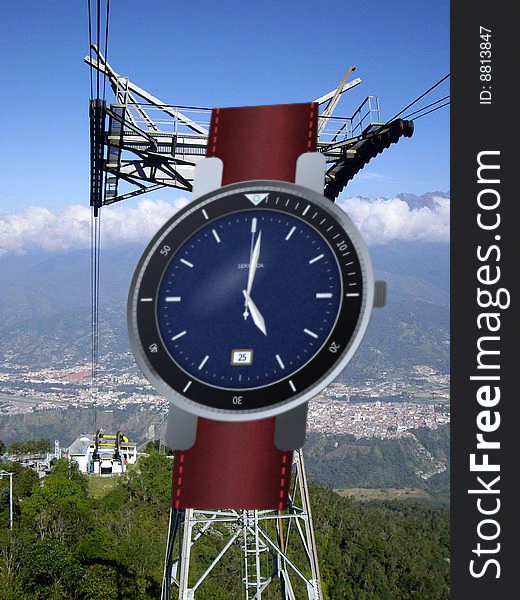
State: 5:01:00
